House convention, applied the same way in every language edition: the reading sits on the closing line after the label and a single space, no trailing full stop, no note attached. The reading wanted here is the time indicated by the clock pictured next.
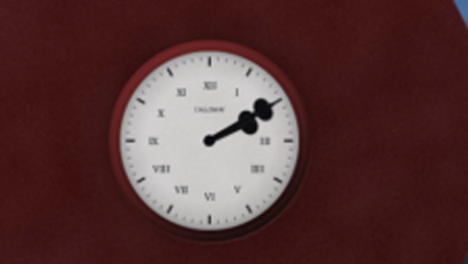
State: 2:10
